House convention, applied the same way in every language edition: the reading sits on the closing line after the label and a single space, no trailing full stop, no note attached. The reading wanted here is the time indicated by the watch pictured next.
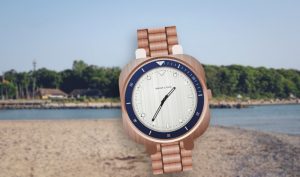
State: 1:36
